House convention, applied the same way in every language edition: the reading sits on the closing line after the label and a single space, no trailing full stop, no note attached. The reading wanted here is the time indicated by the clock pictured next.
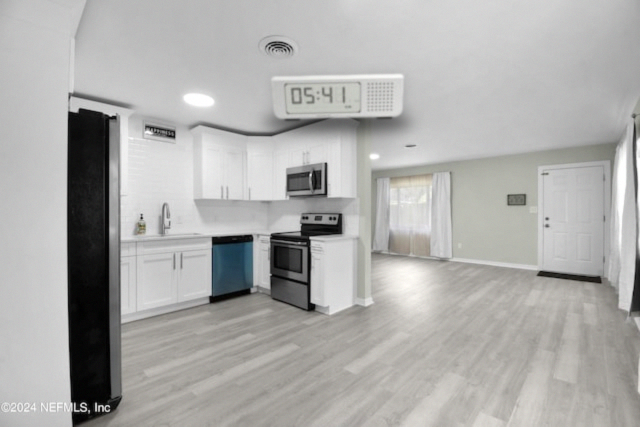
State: 5:41
